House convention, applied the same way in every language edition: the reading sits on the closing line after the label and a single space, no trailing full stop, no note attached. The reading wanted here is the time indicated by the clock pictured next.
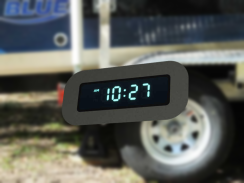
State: 10:27
